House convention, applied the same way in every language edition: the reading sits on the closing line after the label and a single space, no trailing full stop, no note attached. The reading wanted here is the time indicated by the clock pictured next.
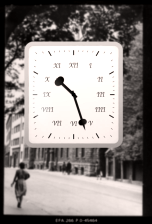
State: 10:27
